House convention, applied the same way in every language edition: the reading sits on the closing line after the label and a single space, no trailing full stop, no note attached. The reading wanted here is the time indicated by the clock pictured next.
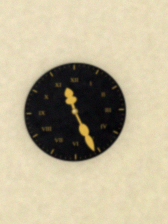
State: 11:26
